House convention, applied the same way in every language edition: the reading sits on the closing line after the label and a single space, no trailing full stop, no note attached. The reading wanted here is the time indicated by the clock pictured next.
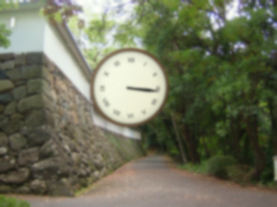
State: 3:16
